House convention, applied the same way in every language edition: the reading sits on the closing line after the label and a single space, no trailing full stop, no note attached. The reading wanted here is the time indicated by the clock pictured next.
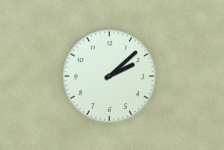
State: 2:08
